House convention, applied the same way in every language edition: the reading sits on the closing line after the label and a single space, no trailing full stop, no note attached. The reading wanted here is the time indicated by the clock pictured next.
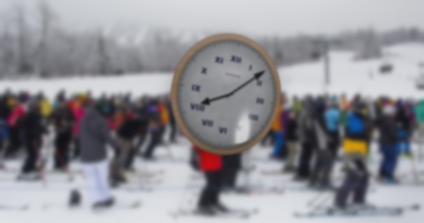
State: 8:08
